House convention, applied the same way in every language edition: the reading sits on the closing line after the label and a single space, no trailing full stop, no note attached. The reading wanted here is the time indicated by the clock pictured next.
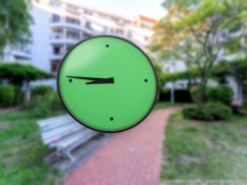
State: 8:46
